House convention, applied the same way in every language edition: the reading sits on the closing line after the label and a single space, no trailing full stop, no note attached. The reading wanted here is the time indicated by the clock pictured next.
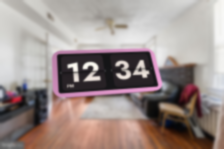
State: 12:34
